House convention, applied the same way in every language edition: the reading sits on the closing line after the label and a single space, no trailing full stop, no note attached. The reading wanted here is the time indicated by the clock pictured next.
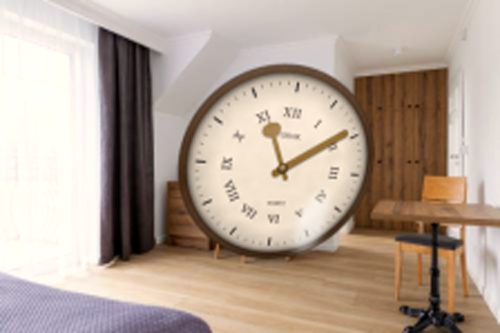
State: 11:09
